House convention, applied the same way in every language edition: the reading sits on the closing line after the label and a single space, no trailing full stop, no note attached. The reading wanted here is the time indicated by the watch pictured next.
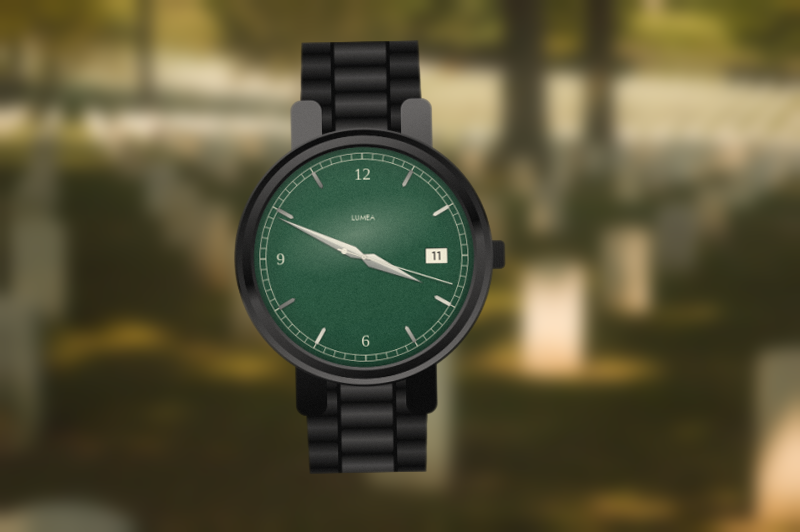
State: 3:49:18
